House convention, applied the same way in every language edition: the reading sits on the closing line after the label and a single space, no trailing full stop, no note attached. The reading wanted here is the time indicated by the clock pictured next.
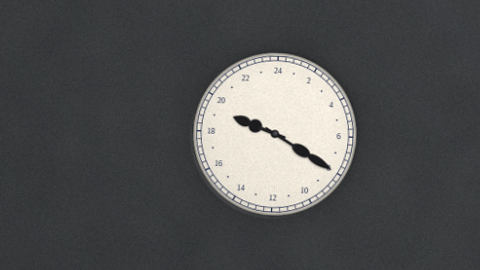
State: 19:20
